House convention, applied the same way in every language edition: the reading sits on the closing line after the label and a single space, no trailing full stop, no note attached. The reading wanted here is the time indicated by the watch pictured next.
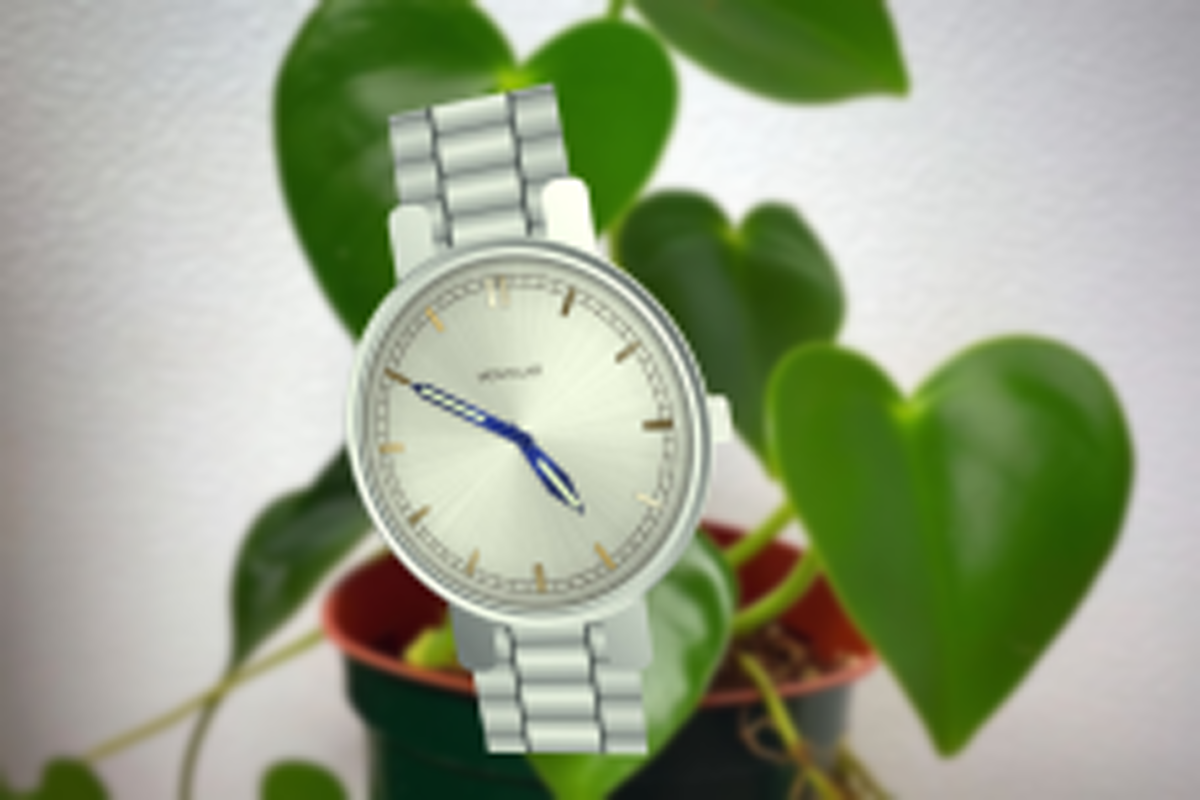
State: 4:50
